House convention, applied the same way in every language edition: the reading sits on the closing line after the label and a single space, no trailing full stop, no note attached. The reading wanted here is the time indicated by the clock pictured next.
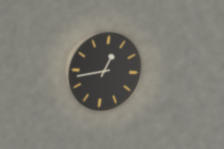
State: 12:43
